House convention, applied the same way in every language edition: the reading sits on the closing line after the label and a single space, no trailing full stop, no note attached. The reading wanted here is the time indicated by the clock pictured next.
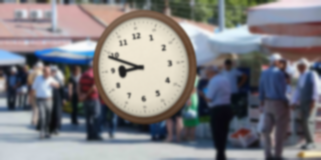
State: 8:49
